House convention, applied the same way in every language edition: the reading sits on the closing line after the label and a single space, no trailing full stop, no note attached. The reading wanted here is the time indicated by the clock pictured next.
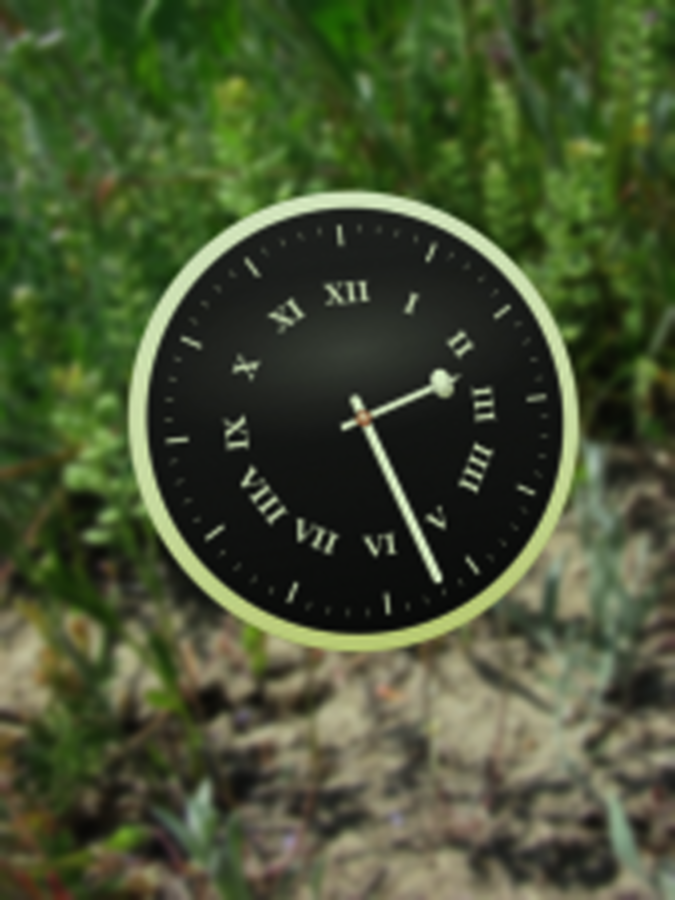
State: 2:27
